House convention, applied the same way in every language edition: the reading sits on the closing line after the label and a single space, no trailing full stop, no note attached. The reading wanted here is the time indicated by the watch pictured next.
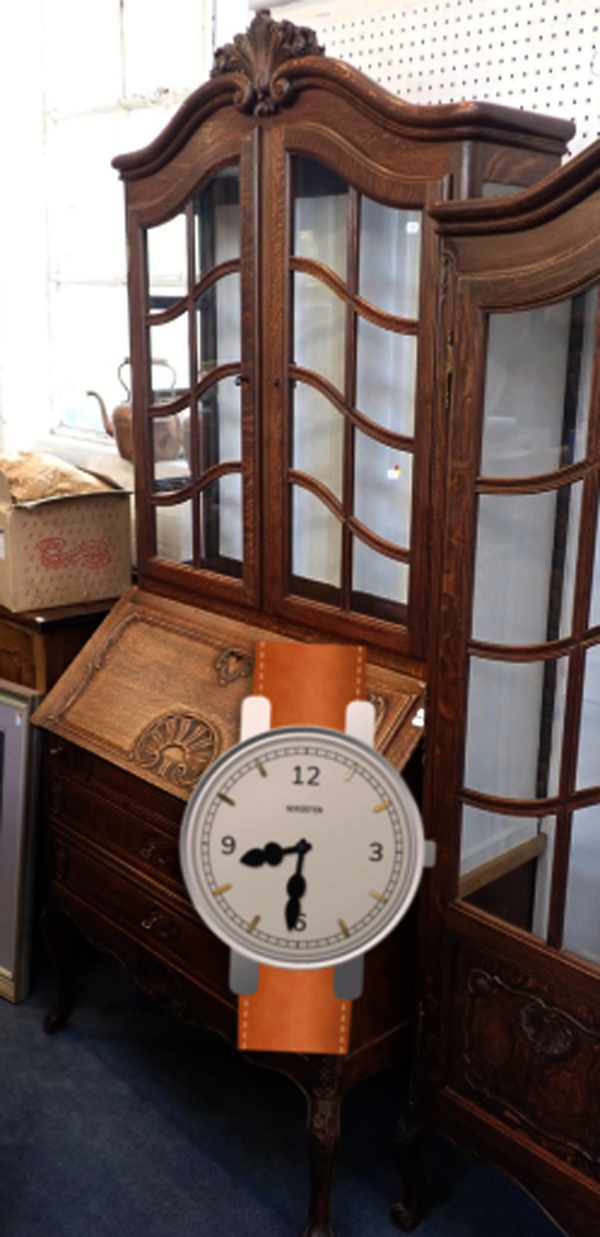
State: 8:31
